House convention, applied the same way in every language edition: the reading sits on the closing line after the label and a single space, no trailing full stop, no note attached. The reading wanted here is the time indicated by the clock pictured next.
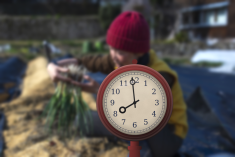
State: 7:59
